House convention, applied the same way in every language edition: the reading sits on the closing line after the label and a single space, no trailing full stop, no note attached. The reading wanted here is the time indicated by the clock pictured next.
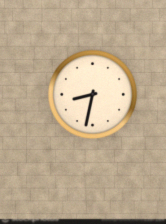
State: 8:32
